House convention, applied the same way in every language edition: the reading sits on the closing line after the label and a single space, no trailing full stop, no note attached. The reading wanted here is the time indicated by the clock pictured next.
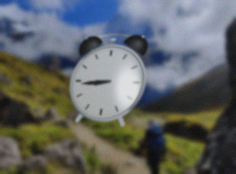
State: 8:44
